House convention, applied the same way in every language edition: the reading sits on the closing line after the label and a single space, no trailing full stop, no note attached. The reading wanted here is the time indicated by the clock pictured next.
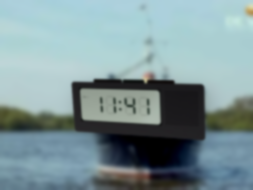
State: 11:41
